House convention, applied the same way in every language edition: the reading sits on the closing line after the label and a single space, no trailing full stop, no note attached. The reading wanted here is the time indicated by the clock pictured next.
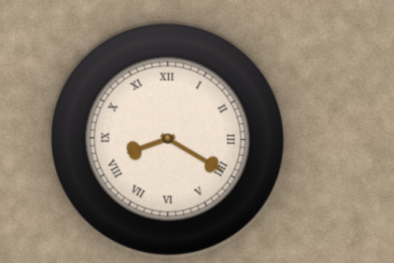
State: 8:20
